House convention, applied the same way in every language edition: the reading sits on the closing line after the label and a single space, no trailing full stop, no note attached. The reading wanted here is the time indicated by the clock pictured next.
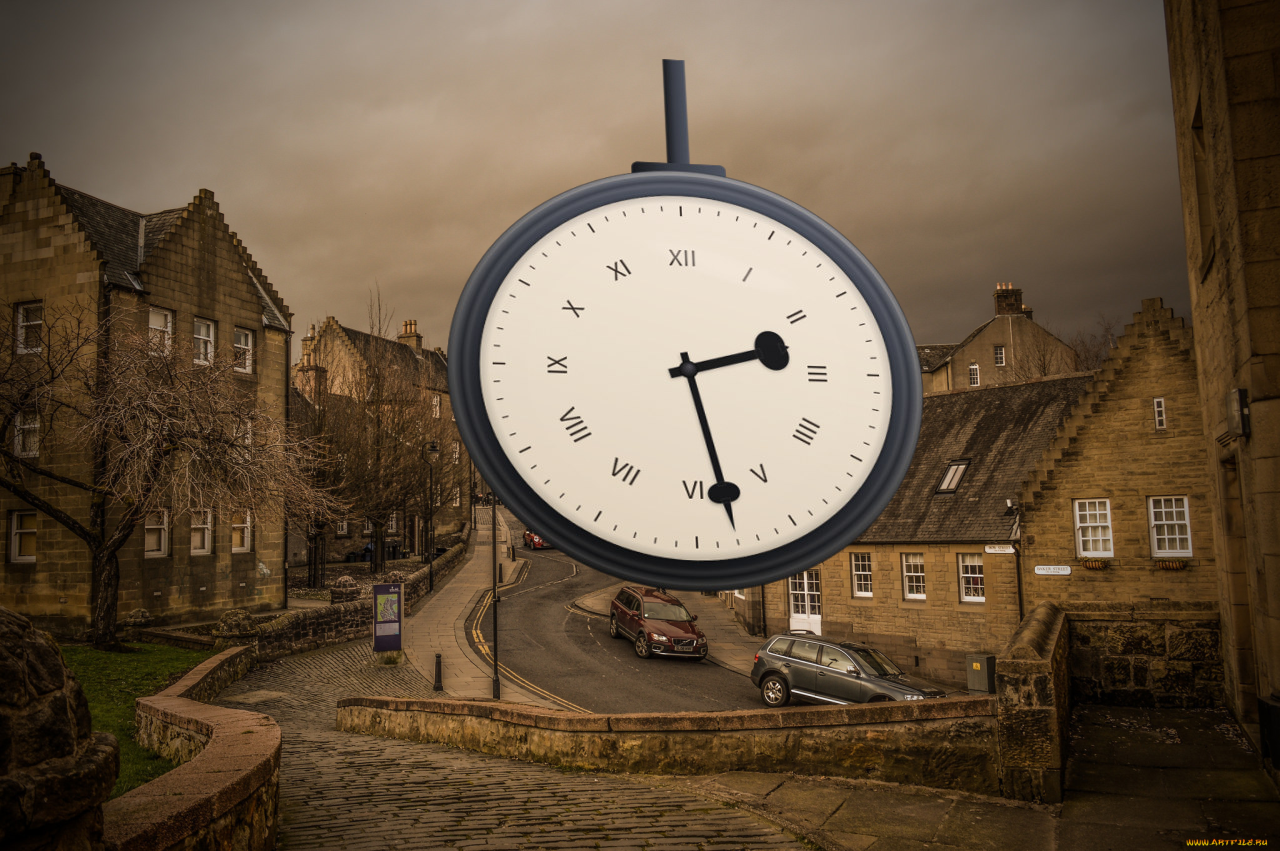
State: 2:28
